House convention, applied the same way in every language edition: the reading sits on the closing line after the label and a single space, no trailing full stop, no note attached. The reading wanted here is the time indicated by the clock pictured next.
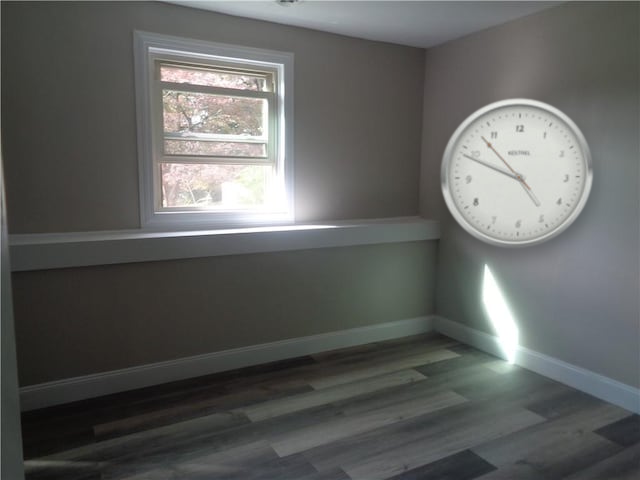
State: 4:48:53
